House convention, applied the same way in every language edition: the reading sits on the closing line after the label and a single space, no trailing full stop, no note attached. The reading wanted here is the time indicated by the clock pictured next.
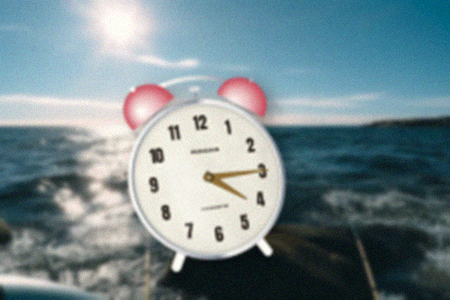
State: 4:15
